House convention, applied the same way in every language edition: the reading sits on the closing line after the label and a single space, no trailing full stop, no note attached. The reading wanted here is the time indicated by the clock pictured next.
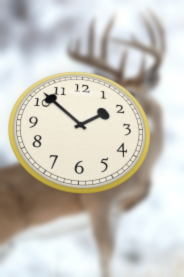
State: 1:52
